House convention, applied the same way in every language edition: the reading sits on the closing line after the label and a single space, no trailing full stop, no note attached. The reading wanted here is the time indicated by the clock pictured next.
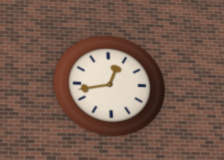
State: 12:43
